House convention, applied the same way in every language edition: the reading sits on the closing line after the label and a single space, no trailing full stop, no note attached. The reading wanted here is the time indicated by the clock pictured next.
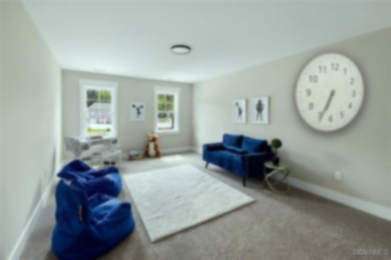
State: 6:34
